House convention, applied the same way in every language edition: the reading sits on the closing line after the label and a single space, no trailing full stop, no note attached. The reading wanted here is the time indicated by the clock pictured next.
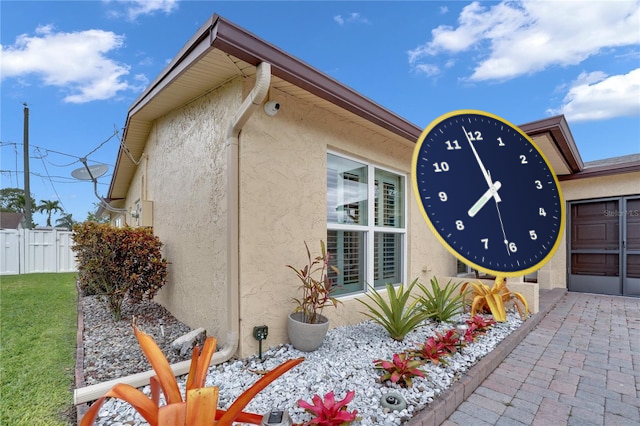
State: 7:58:31
